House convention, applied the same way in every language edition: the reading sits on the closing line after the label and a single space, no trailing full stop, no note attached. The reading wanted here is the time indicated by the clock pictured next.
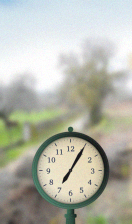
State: 7:05
